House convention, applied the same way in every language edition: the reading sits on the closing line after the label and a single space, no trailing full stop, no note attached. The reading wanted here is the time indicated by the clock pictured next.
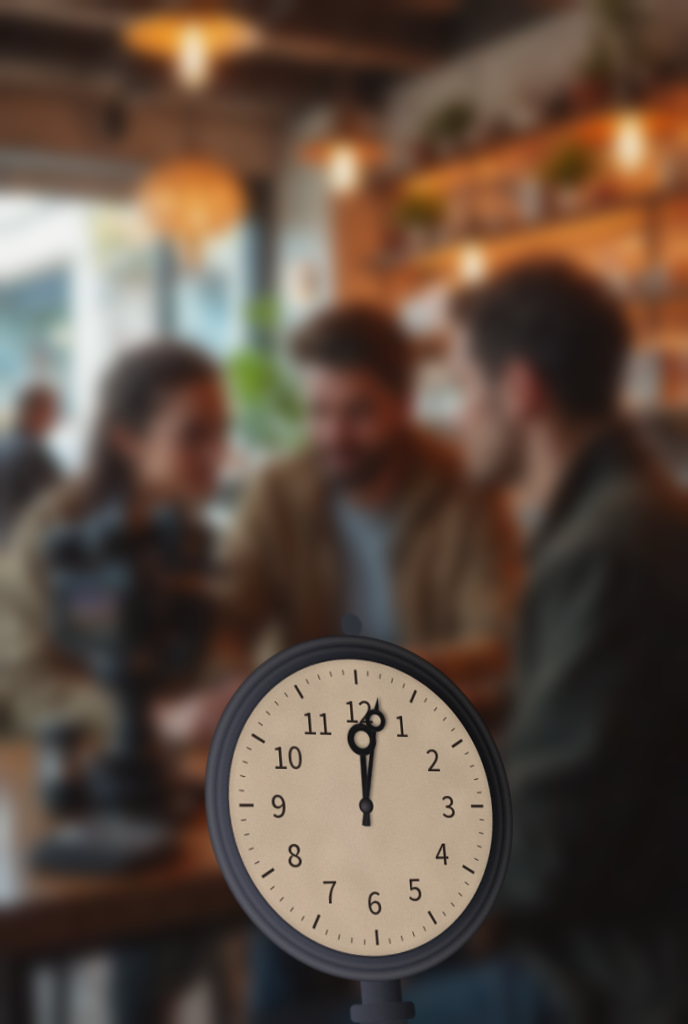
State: 12:02
